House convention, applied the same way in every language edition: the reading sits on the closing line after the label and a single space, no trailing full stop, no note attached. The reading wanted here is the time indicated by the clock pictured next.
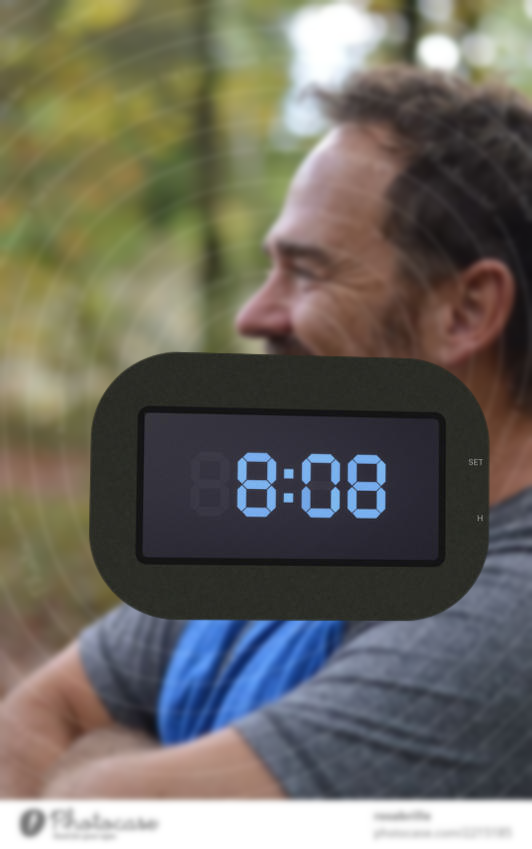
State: 8:08
